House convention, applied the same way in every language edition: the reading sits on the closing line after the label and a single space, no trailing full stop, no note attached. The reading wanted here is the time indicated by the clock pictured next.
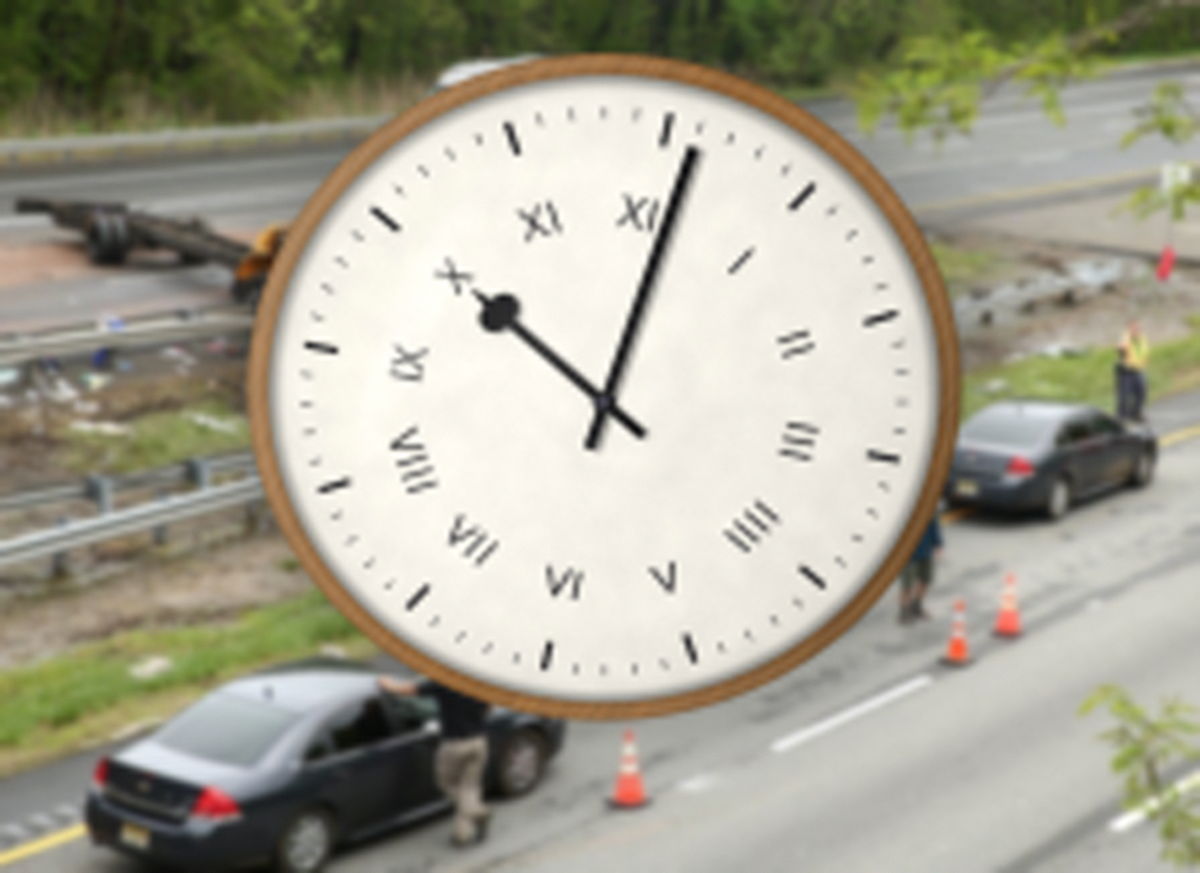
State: 10:01
